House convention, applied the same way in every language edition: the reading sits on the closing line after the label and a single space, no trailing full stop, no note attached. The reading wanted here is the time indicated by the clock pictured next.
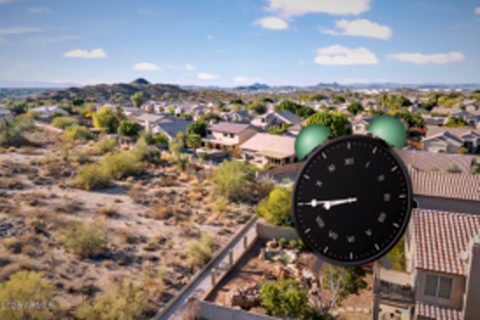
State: 8:45
